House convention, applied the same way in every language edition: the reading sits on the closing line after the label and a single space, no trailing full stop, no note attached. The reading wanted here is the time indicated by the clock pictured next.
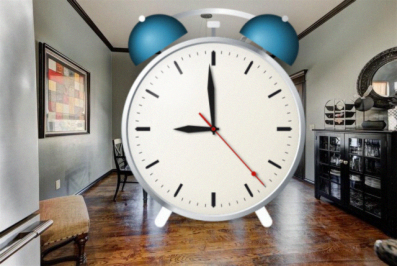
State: 8:59:23
